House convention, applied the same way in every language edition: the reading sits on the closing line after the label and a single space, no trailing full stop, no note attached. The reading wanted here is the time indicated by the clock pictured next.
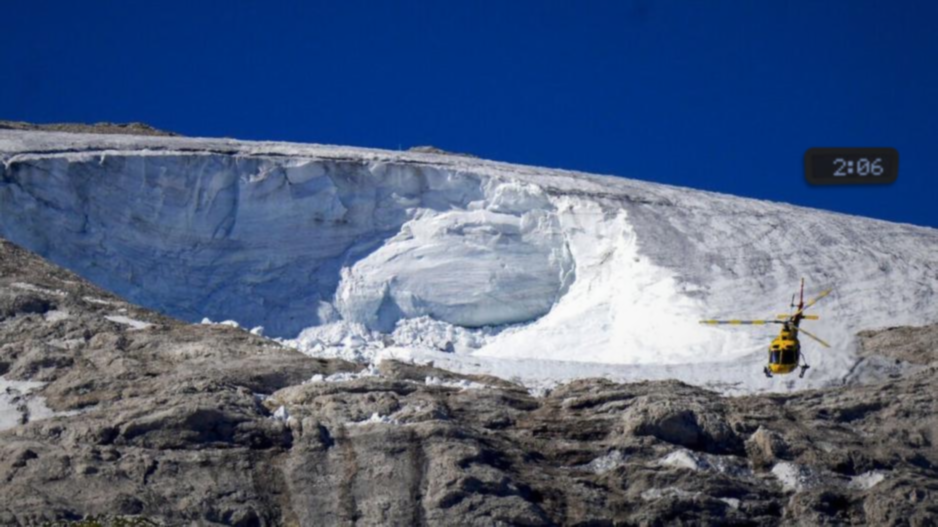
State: 2:06
